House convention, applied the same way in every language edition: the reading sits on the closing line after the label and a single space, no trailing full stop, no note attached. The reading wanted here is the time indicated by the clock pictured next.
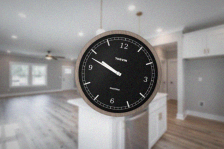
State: 9:48
